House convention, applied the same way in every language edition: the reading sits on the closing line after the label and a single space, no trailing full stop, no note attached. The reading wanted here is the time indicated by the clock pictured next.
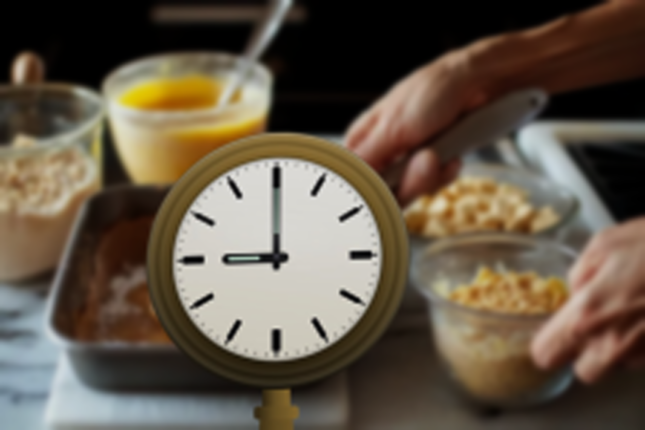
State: 9:00
